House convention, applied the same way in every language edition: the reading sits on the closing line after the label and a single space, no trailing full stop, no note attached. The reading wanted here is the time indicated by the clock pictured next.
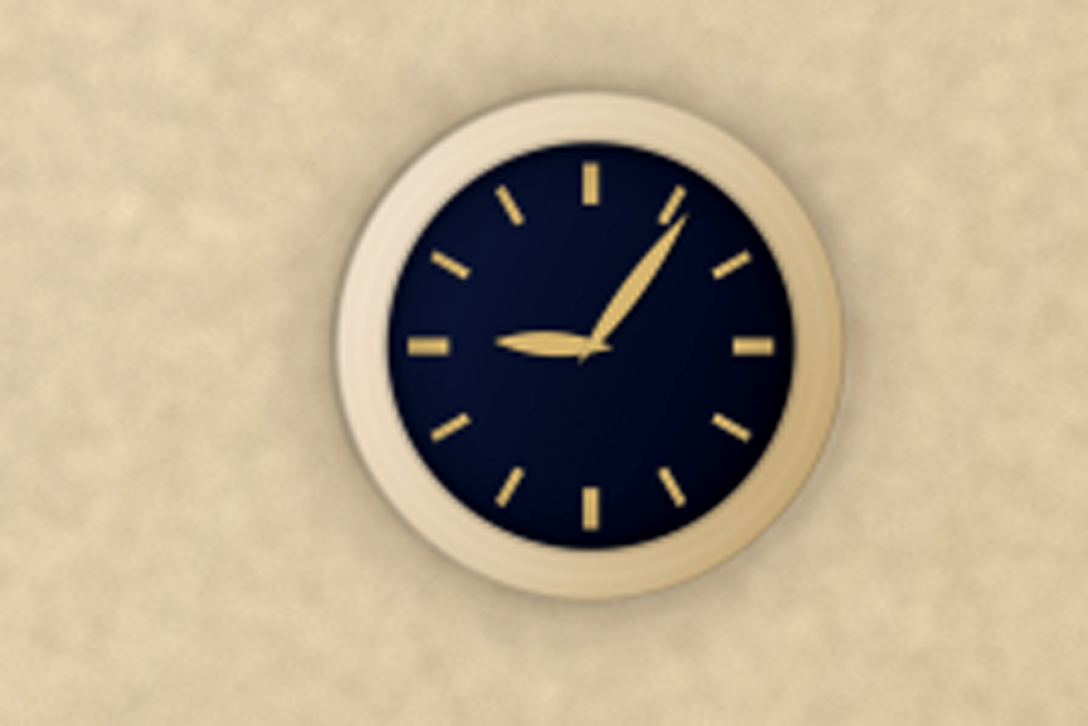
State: 9:06
